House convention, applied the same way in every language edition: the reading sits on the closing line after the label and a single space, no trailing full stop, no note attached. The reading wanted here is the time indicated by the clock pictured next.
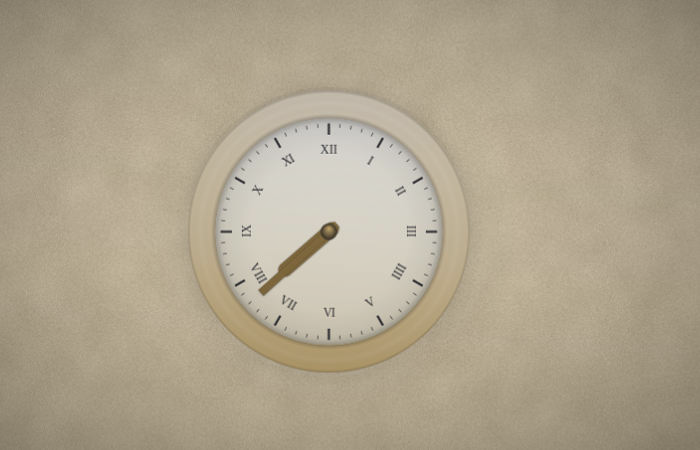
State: 7:38
